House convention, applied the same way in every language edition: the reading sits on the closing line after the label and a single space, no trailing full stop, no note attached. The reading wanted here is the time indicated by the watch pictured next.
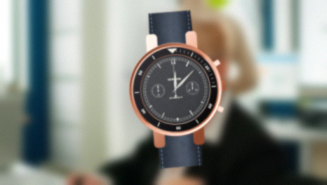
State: 12:08
